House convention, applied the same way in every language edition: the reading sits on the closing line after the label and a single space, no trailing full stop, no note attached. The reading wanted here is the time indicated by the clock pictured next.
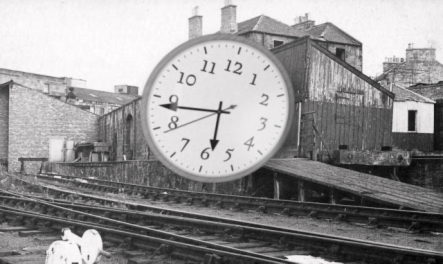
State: 5:43:39
